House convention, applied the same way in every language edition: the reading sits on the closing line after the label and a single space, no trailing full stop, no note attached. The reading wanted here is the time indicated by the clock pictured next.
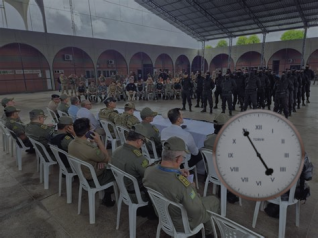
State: 4:55
